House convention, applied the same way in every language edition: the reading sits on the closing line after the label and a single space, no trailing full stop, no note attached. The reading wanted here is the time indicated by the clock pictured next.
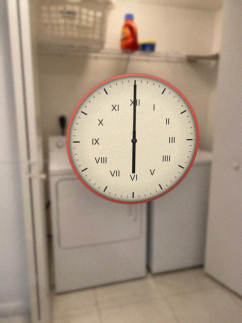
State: 6:00
